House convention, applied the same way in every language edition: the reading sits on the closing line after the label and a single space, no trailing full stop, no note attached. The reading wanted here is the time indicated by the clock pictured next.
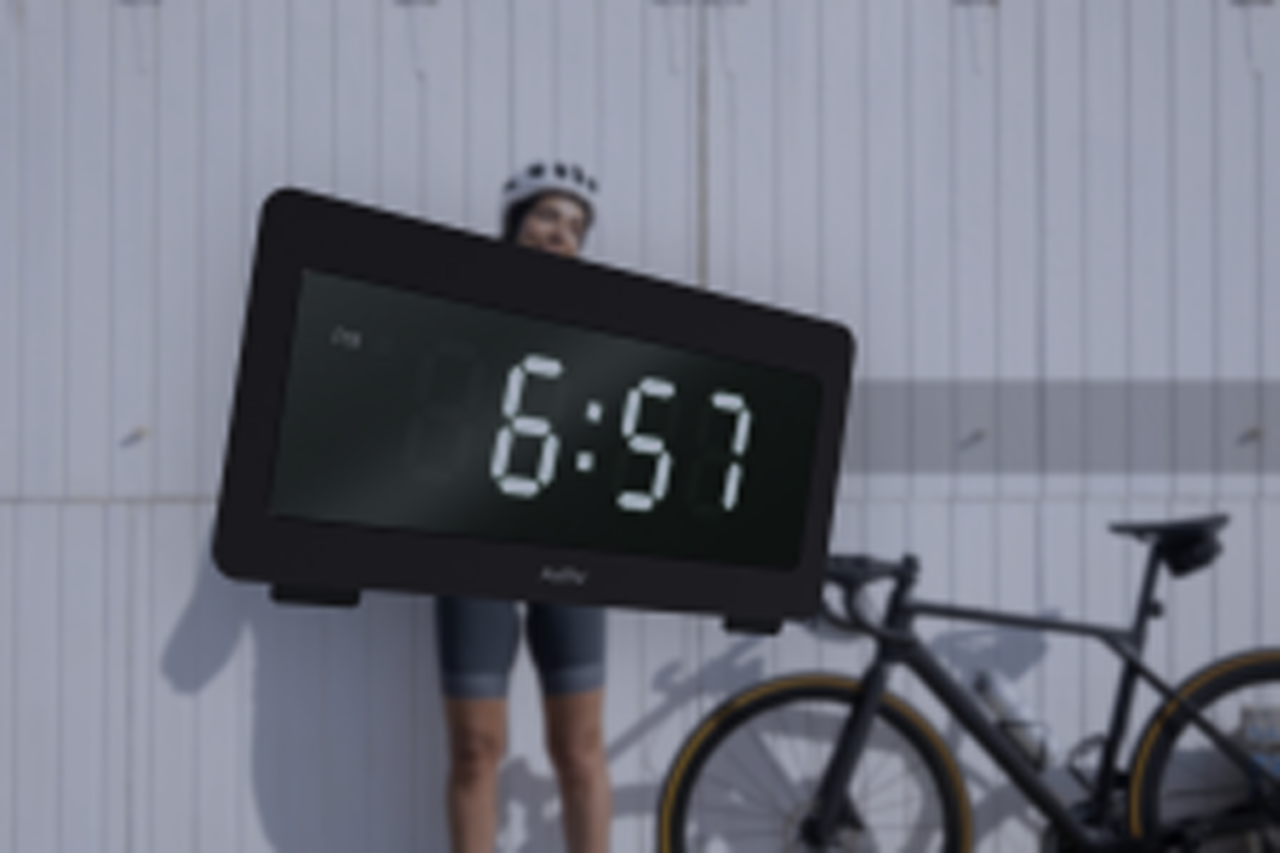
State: 6:57
